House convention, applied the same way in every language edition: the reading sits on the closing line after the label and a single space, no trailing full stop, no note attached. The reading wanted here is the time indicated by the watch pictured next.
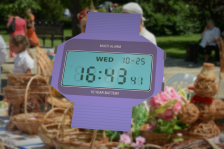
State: 16:43:41
